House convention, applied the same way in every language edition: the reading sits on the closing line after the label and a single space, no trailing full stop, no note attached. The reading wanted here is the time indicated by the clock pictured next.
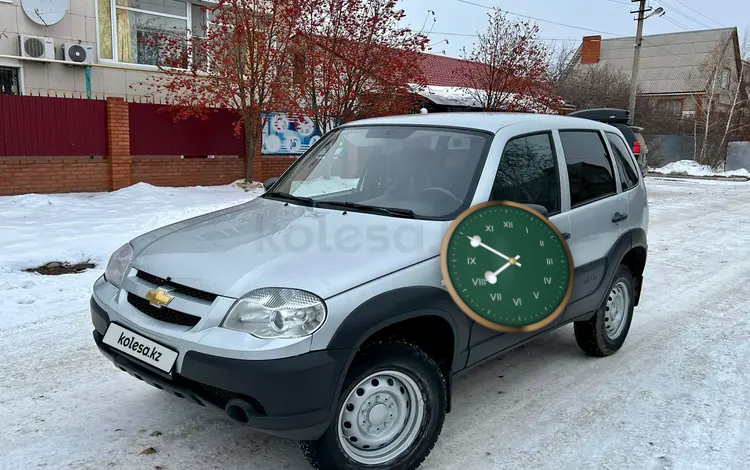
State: 7:50
